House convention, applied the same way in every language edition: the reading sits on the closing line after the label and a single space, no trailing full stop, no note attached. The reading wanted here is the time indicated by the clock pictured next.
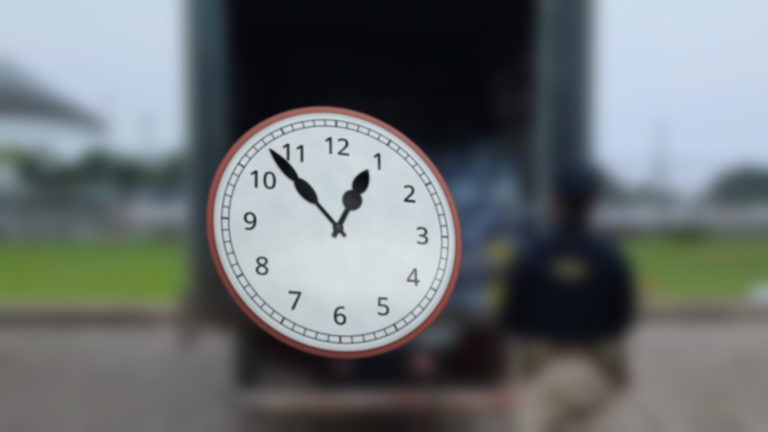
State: 12:53
